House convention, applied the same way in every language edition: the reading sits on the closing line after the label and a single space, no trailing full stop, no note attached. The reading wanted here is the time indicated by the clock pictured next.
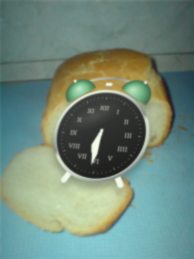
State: 6:31
